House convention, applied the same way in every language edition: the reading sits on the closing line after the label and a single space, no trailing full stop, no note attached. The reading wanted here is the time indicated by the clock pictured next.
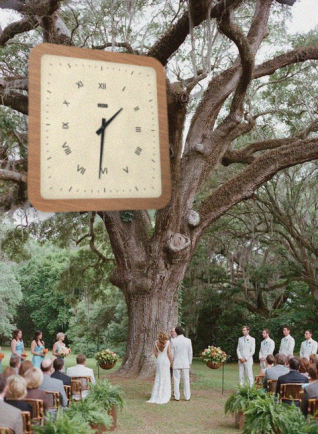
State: 1:31
